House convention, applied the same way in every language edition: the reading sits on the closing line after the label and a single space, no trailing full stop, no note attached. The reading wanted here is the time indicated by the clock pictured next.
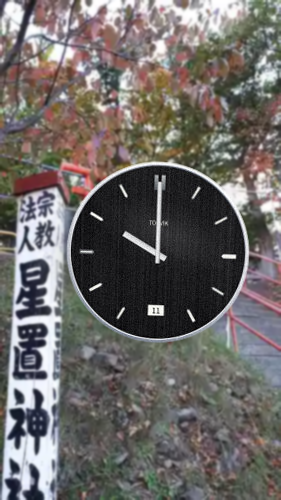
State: 10:00
